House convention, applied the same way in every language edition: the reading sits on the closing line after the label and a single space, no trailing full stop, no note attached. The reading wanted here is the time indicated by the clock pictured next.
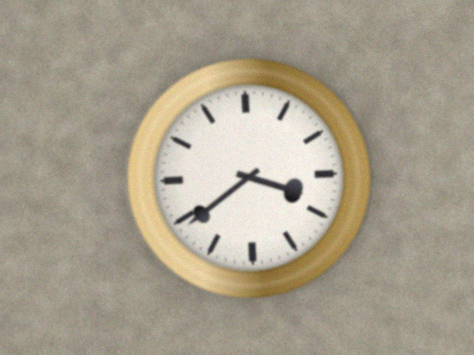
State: 3:39
